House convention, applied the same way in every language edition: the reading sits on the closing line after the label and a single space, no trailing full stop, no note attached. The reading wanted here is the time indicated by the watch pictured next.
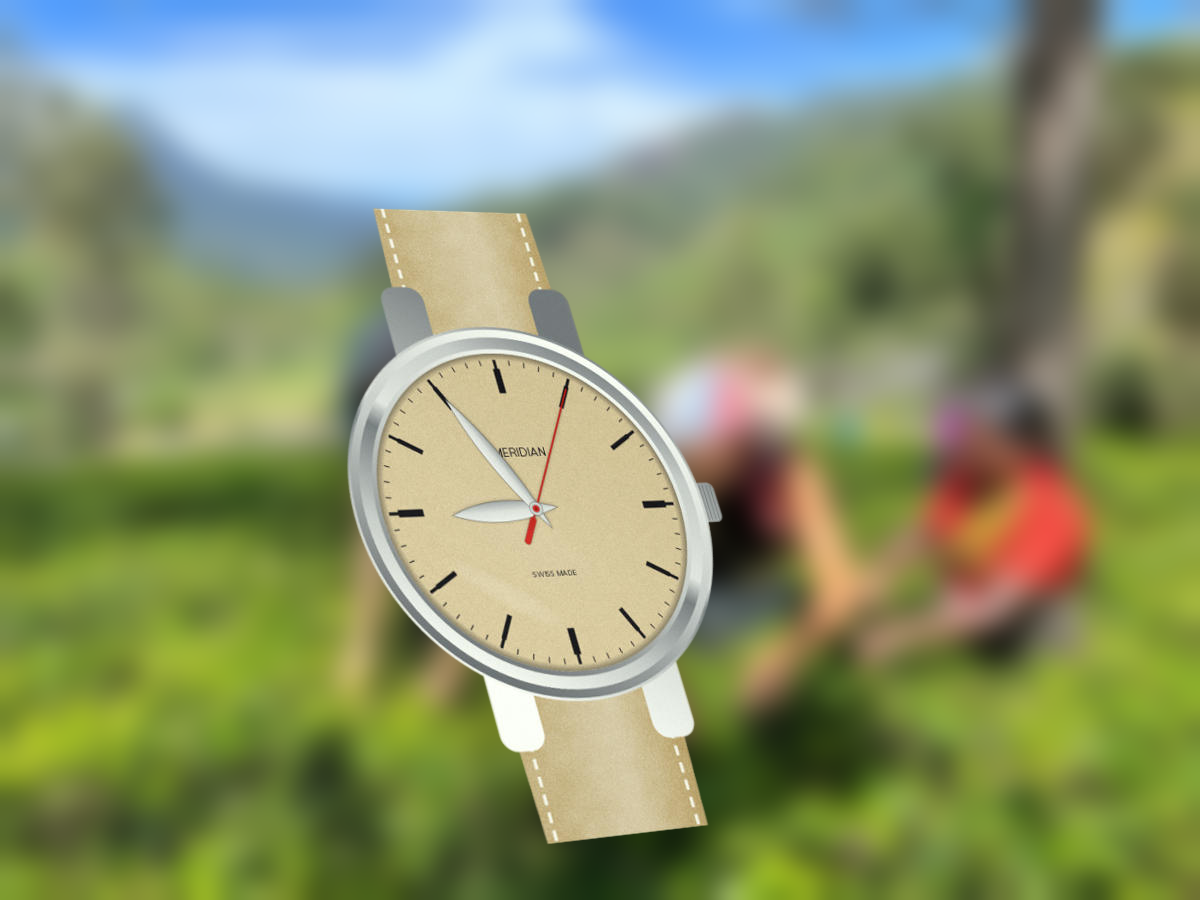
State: 8:55:05
